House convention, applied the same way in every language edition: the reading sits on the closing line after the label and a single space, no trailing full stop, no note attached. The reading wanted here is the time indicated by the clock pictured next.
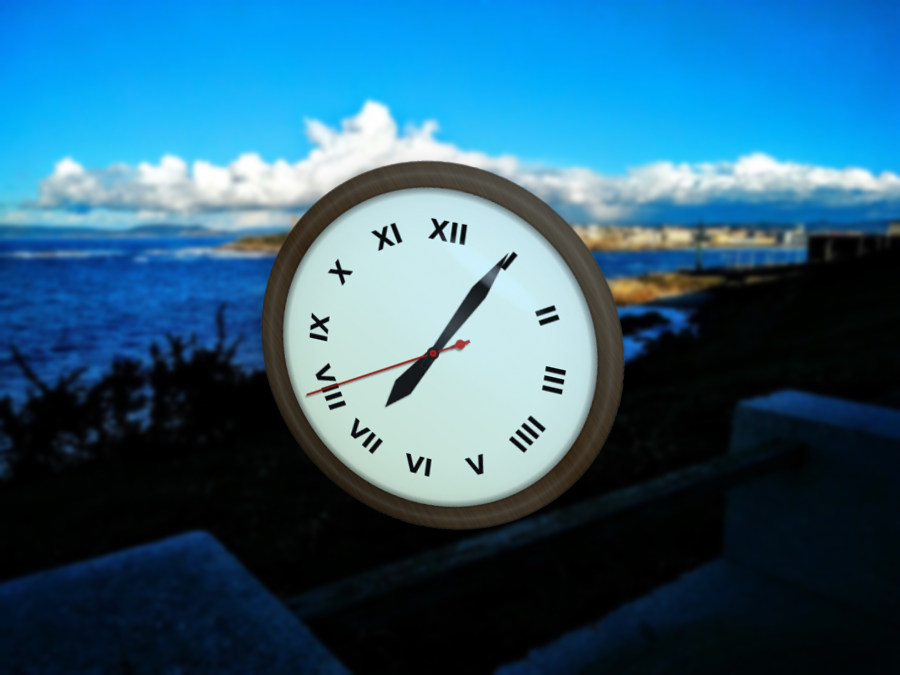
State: 7:04:40
